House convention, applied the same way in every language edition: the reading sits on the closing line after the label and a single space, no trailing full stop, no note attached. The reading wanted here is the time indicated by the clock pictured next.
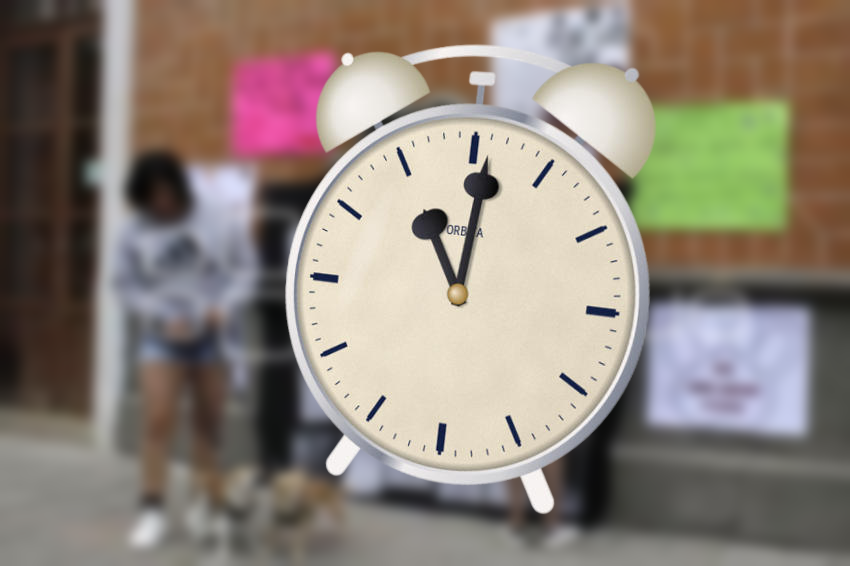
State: 11:01
